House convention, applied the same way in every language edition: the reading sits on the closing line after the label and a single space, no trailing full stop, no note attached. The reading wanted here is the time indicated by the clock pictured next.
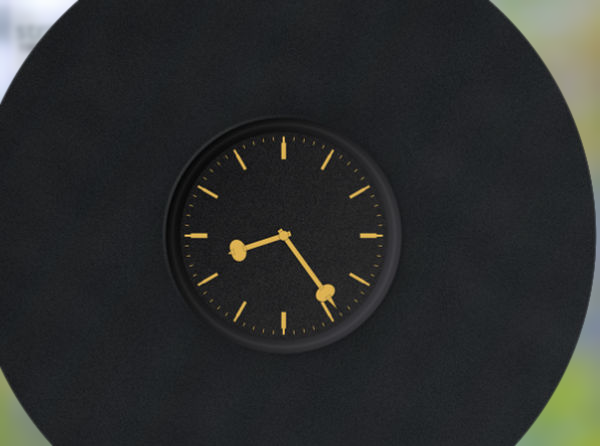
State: 8:24
